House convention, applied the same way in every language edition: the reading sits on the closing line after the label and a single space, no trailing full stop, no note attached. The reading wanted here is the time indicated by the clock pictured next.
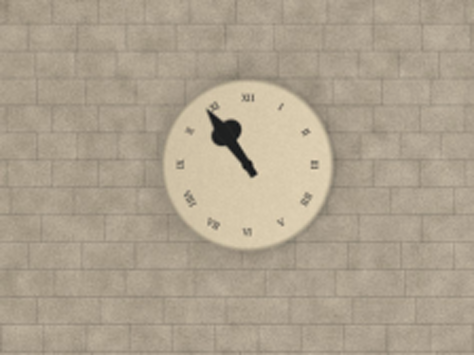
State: 10:54
